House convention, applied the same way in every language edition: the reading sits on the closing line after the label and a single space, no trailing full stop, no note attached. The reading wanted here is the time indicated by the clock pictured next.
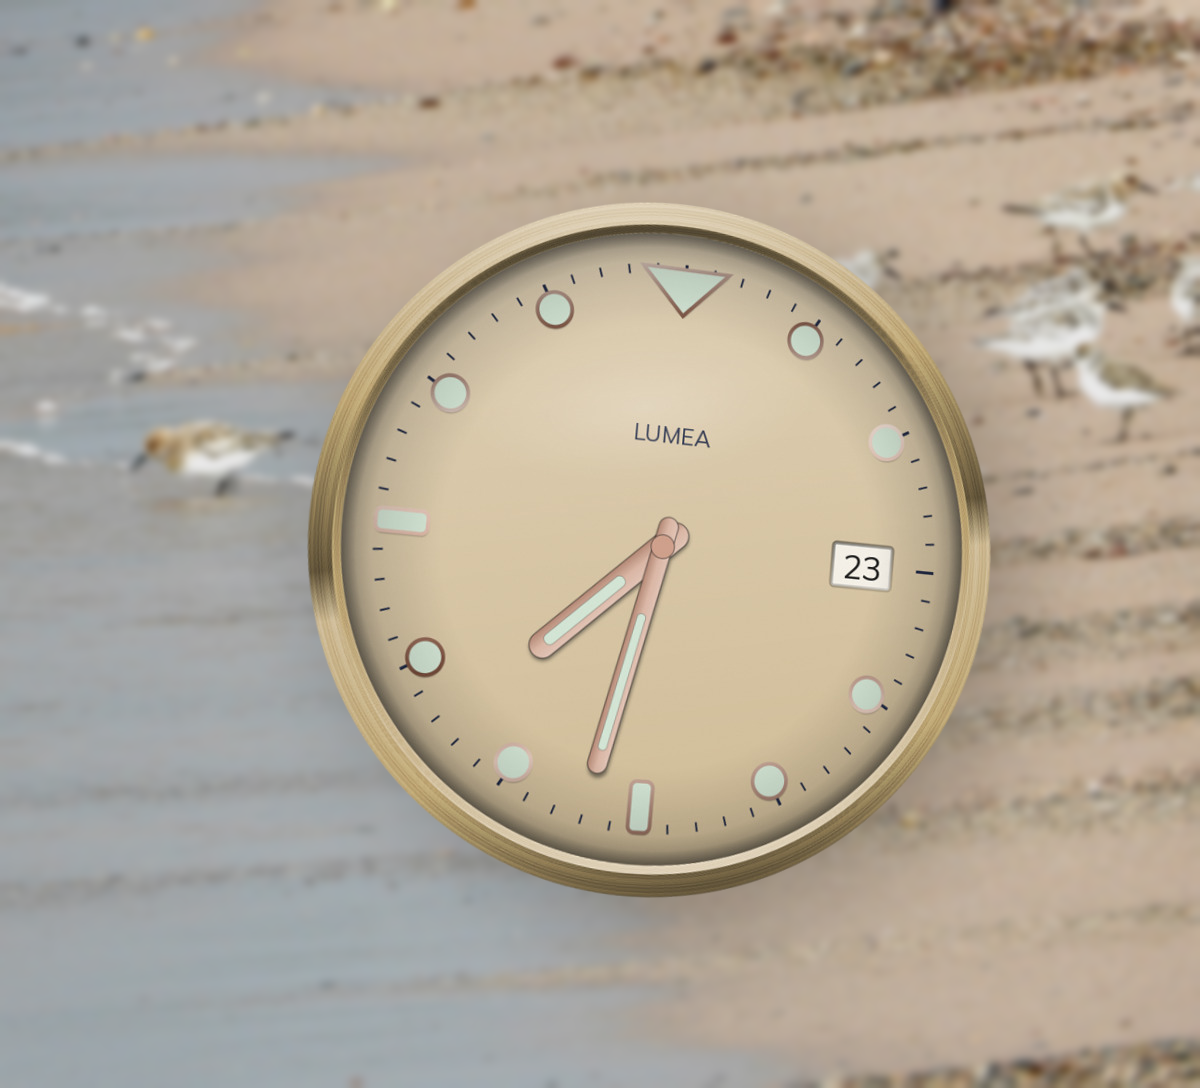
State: 7:32
